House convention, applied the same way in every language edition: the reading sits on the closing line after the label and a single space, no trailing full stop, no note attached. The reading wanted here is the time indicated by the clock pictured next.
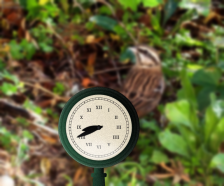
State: 8:41
